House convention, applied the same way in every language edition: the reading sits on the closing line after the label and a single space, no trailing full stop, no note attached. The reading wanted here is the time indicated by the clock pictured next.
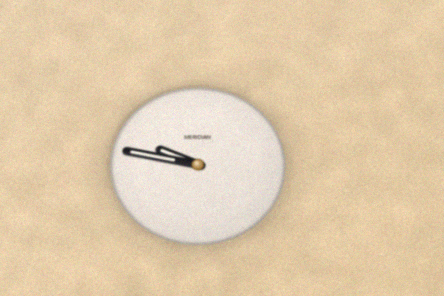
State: 9:47
